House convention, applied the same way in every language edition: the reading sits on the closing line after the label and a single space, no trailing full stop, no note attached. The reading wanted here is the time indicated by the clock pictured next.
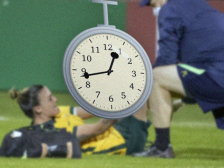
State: 12:43
